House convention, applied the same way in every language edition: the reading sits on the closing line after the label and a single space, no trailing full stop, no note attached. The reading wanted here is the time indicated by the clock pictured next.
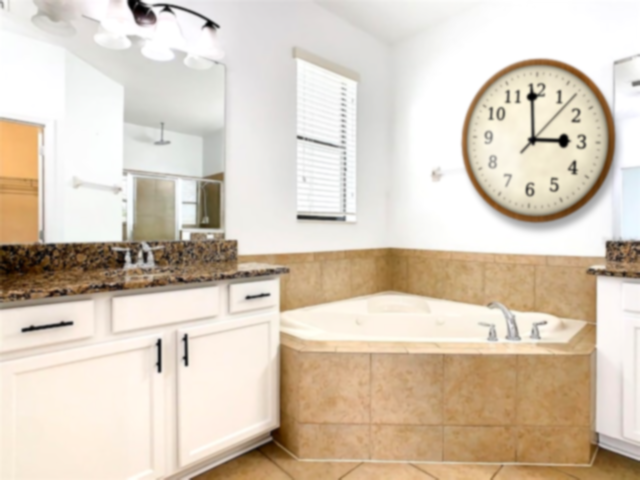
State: 2:59:07
